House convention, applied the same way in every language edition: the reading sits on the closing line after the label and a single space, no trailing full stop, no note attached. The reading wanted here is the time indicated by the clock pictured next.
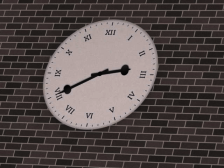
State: 2:40
